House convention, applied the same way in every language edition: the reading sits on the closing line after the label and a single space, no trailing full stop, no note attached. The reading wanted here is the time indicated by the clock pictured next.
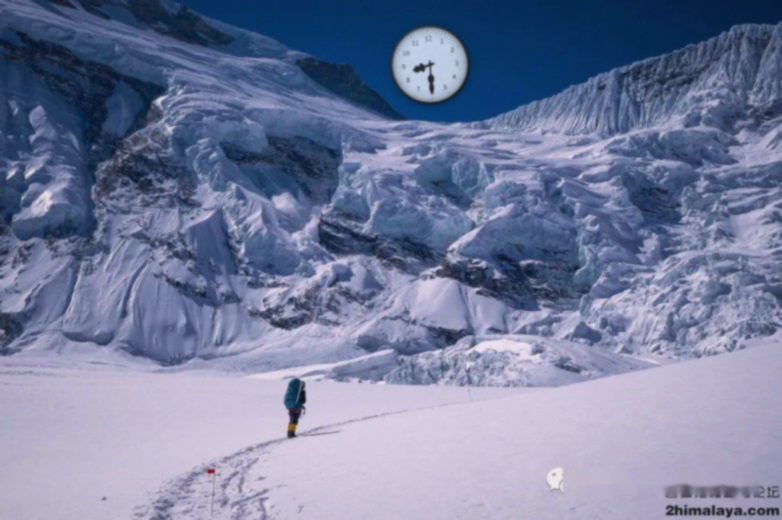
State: 8:30
